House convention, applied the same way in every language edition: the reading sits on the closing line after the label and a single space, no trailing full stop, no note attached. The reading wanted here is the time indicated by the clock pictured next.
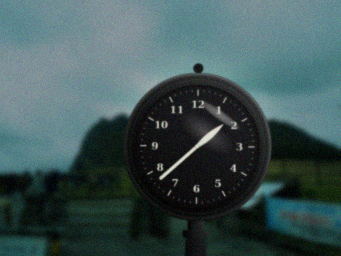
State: 1:38
